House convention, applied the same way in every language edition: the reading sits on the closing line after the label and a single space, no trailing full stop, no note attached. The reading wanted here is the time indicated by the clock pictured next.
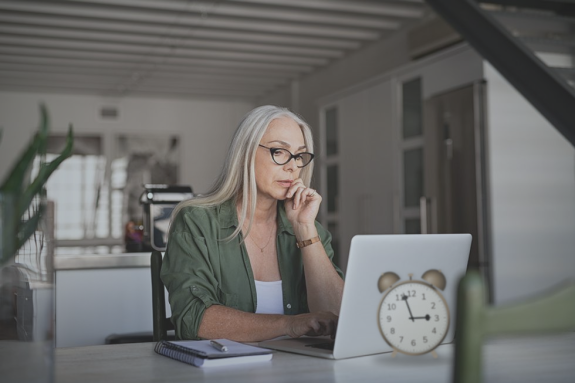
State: 2:57
